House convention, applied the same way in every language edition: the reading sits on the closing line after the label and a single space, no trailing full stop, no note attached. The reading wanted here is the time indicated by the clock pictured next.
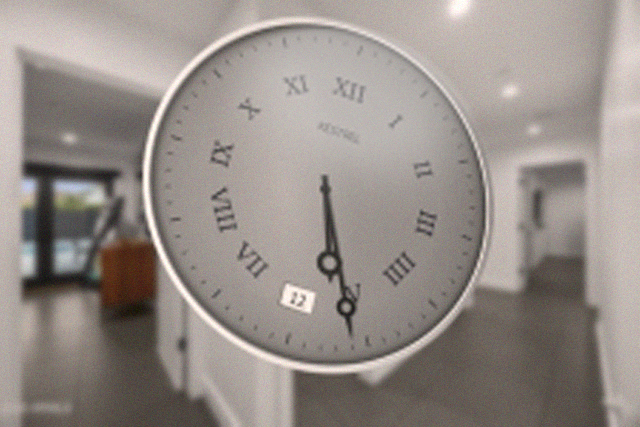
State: 5:26
